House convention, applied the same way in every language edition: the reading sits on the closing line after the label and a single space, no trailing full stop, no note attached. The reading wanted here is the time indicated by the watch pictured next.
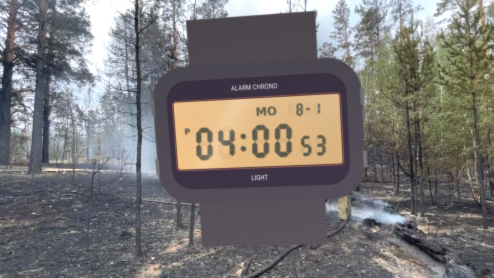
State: 4:00:53
